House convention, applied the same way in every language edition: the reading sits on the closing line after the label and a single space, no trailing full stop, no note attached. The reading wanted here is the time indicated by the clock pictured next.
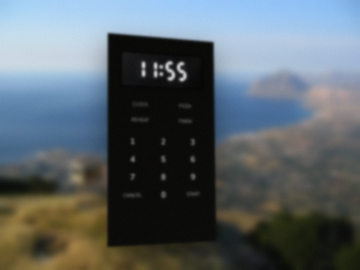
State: 11:55
